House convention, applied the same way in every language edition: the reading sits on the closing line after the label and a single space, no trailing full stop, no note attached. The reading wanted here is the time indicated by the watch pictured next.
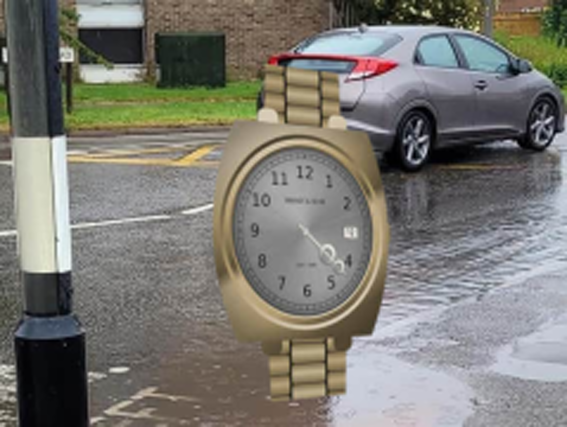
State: 4:22
